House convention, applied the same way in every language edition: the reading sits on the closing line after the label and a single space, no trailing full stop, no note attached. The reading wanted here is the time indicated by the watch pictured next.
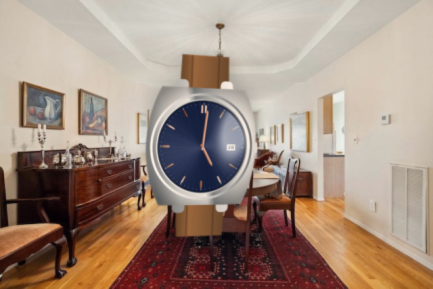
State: 5:01
